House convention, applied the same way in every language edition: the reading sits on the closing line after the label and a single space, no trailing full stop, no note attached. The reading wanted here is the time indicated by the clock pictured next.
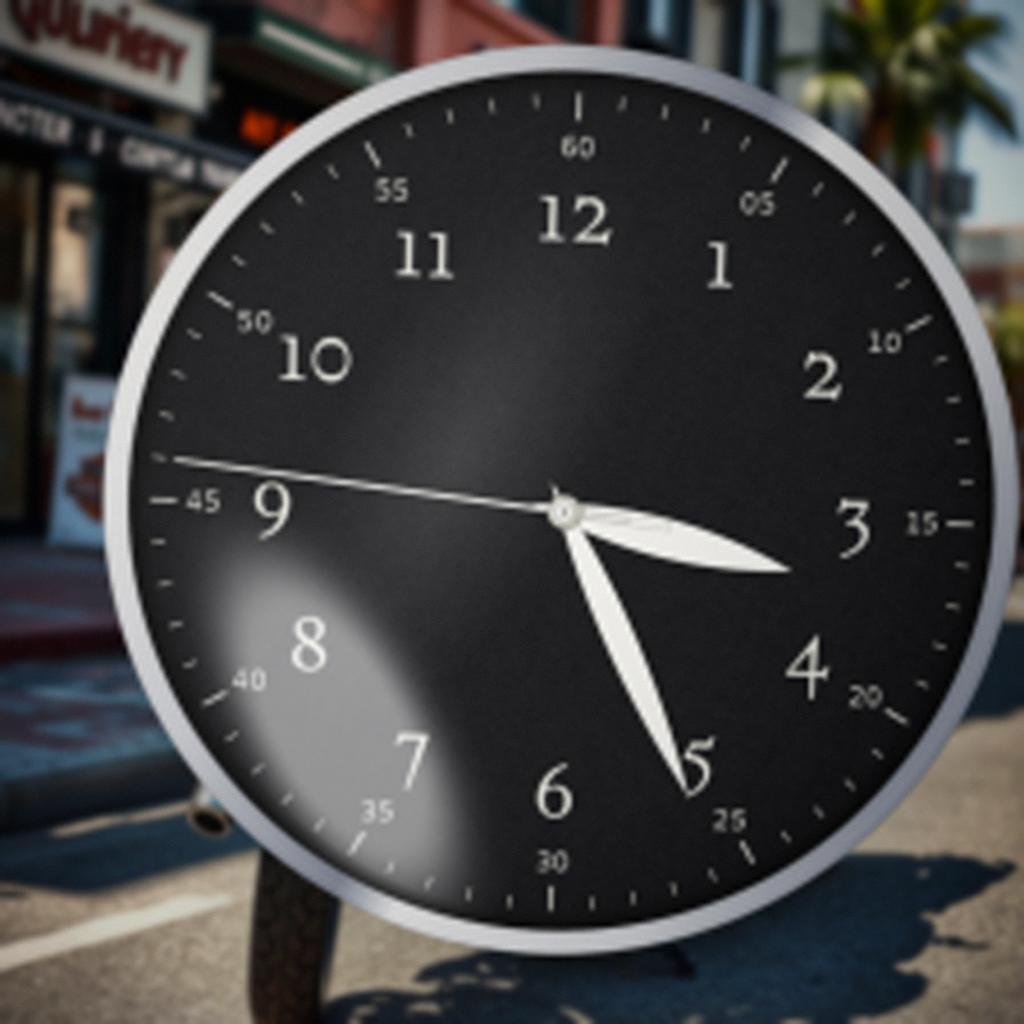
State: 3:25:46
